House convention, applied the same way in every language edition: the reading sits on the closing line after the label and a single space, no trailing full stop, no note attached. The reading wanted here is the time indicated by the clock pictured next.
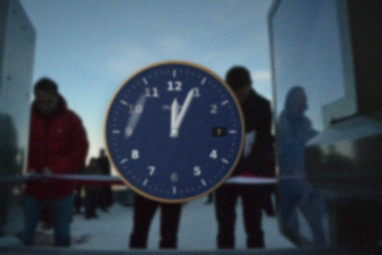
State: 12:04
